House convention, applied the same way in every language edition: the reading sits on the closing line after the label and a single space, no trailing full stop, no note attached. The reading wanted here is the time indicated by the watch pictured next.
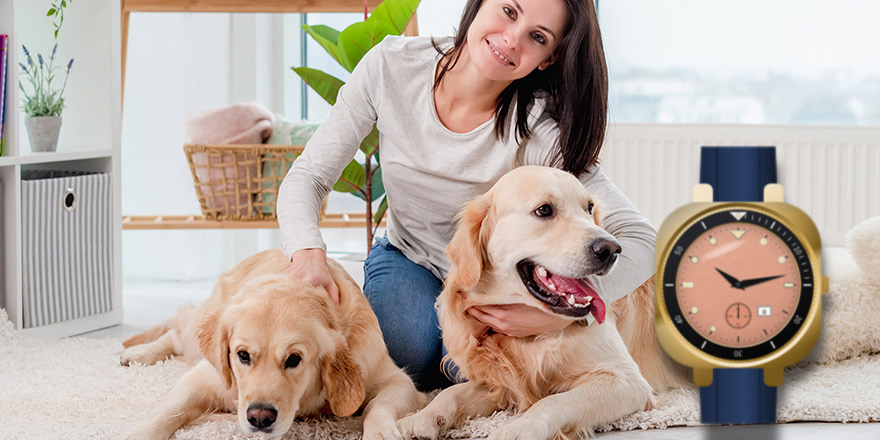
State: 10:13
